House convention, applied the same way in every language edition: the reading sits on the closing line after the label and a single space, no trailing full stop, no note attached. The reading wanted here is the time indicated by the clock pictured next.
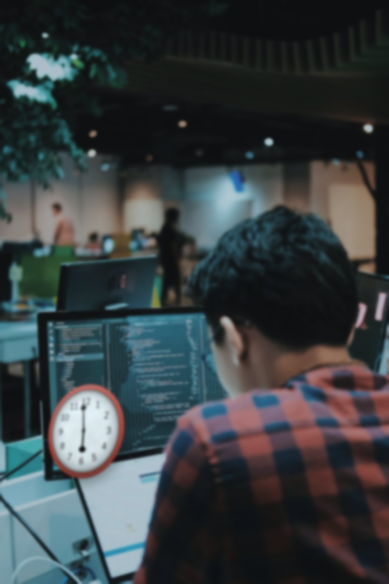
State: 5:59
